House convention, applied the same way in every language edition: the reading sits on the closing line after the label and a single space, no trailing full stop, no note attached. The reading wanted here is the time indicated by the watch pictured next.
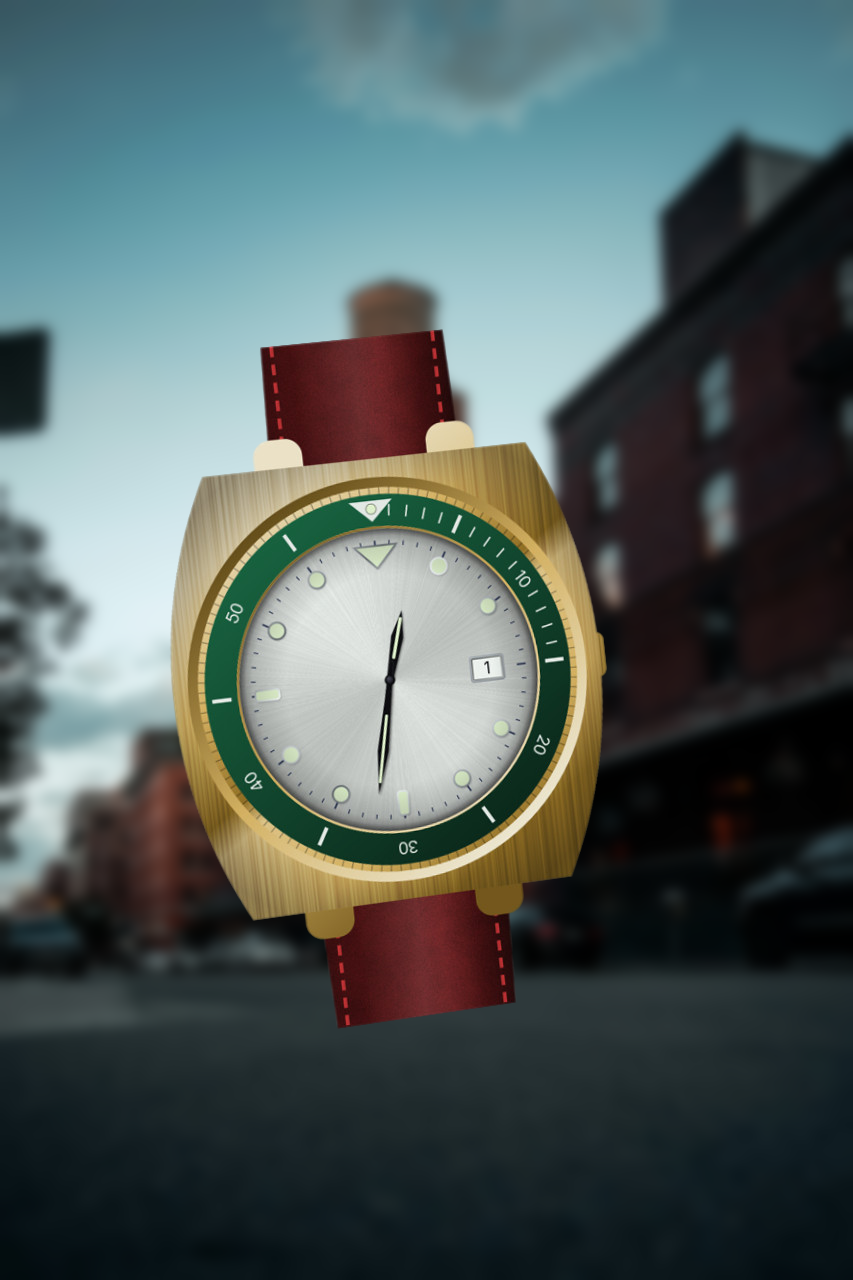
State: 12:32
